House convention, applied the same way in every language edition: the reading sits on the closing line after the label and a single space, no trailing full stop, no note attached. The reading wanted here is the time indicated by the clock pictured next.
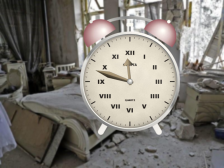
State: 11:48
